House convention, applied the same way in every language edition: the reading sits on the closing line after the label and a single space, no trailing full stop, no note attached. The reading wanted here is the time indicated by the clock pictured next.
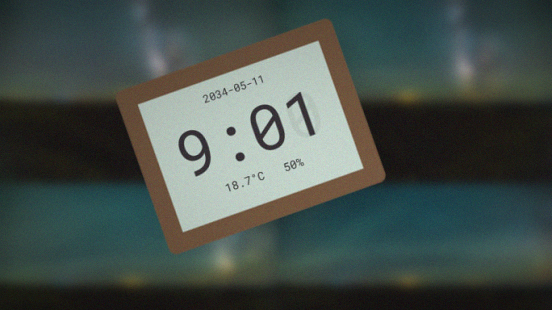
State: 9:01
